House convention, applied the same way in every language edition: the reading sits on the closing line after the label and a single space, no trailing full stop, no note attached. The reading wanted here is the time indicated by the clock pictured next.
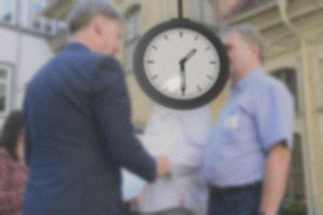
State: 1:30
